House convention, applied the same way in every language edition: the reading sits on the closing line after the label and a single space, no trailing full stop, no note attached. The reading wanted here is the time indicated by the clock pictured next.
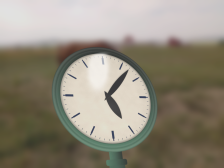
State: 5:07
